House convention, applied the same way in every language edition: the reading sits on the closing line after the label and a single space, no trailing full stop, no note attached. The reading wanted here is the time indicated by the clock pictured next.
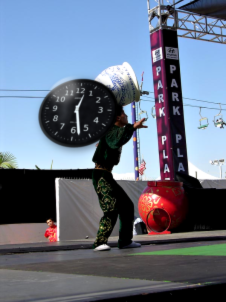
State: 12:28
